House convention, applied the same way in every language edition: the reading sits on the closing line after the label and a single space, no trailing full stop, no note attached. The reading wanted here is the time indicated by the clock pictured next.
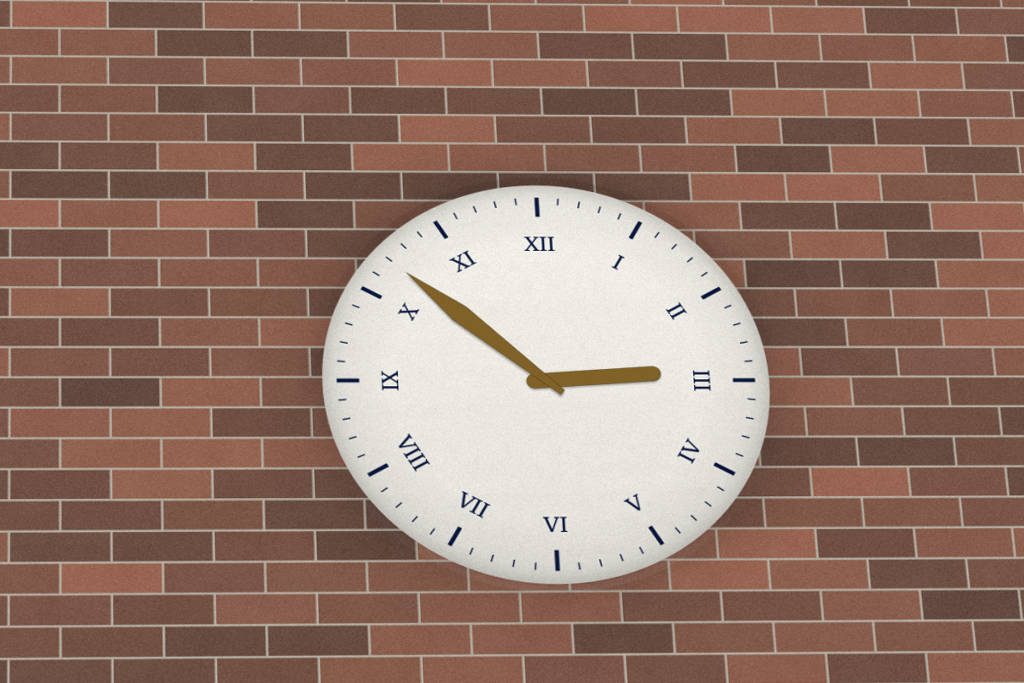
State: 2:52
